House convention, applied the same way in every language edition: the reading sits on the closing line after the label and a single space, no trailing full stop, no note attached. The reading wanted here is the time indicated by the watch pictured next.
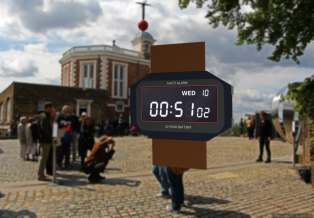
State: 0:51:02
